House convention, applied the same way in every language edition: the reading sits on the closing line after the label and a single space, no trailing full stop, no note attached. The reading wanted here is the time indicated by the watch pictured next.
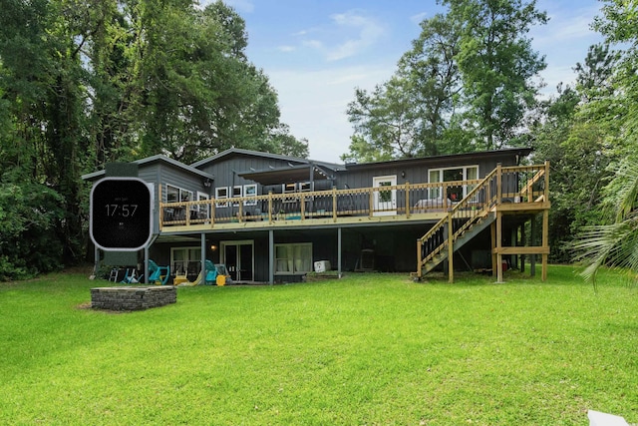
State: 17:57
